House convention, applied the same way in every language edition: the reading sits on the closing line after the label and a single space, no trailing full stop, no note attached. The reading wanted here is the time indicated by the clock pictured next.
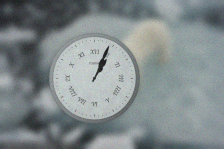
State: 1:04
